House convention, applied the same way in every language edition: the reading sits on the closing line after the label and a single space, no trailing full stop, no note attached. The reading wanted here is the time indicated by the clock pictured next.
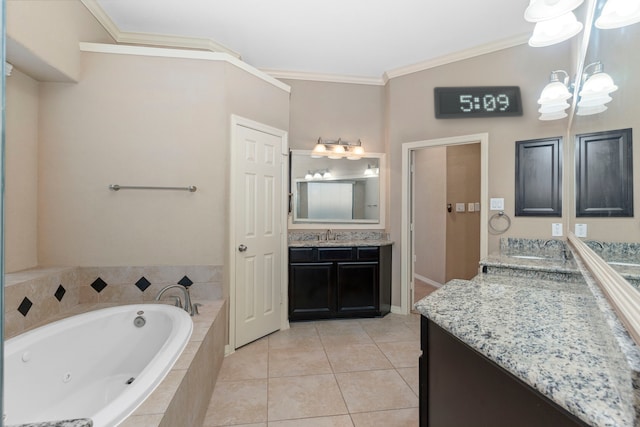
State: 5:09
